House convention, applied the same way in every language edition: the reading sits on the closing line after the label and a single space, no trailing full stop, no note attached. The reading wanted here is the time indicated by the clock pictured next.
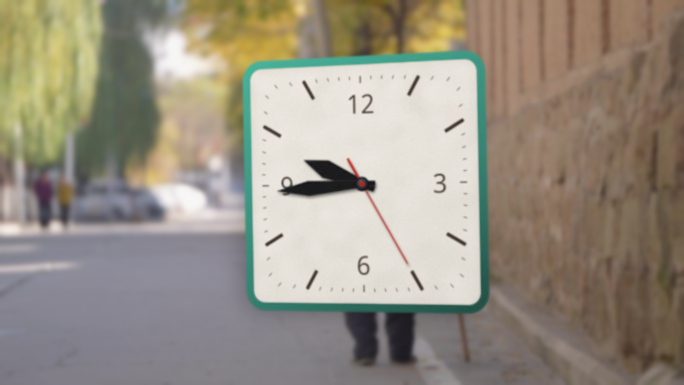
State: 9:44:25
